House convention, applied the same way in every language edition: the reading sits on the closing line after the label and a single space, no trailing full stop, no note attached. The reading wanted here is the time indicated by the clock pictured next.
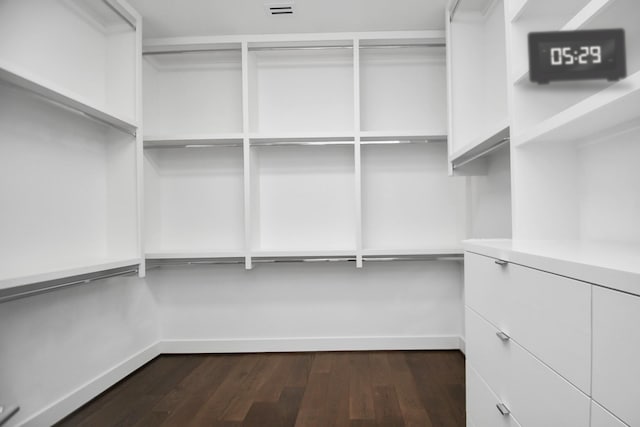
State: 5:29
